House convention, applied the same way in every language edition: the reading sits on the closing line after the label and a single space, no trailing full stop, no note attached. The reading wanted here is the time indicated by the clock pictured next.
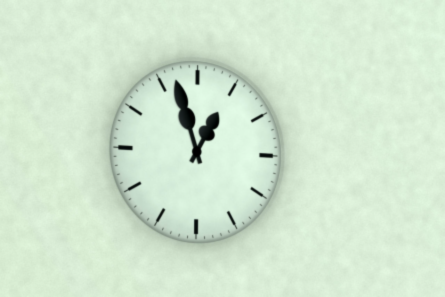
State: 12:57
